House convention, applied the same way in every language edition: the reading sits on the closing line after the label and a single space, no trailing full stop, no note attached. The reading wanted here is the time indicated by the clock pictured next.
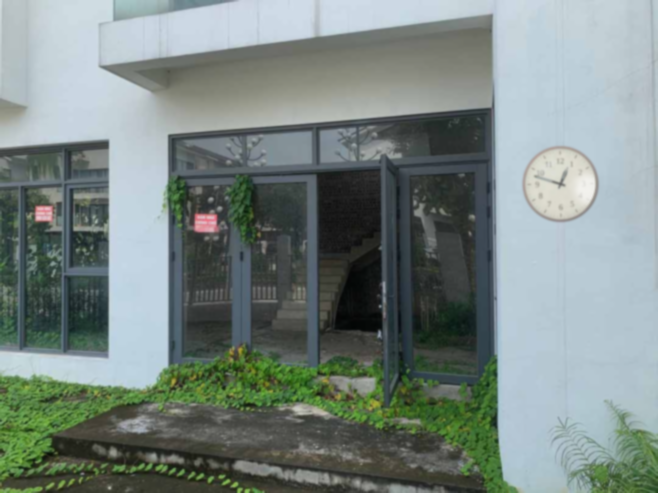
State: 12:48
